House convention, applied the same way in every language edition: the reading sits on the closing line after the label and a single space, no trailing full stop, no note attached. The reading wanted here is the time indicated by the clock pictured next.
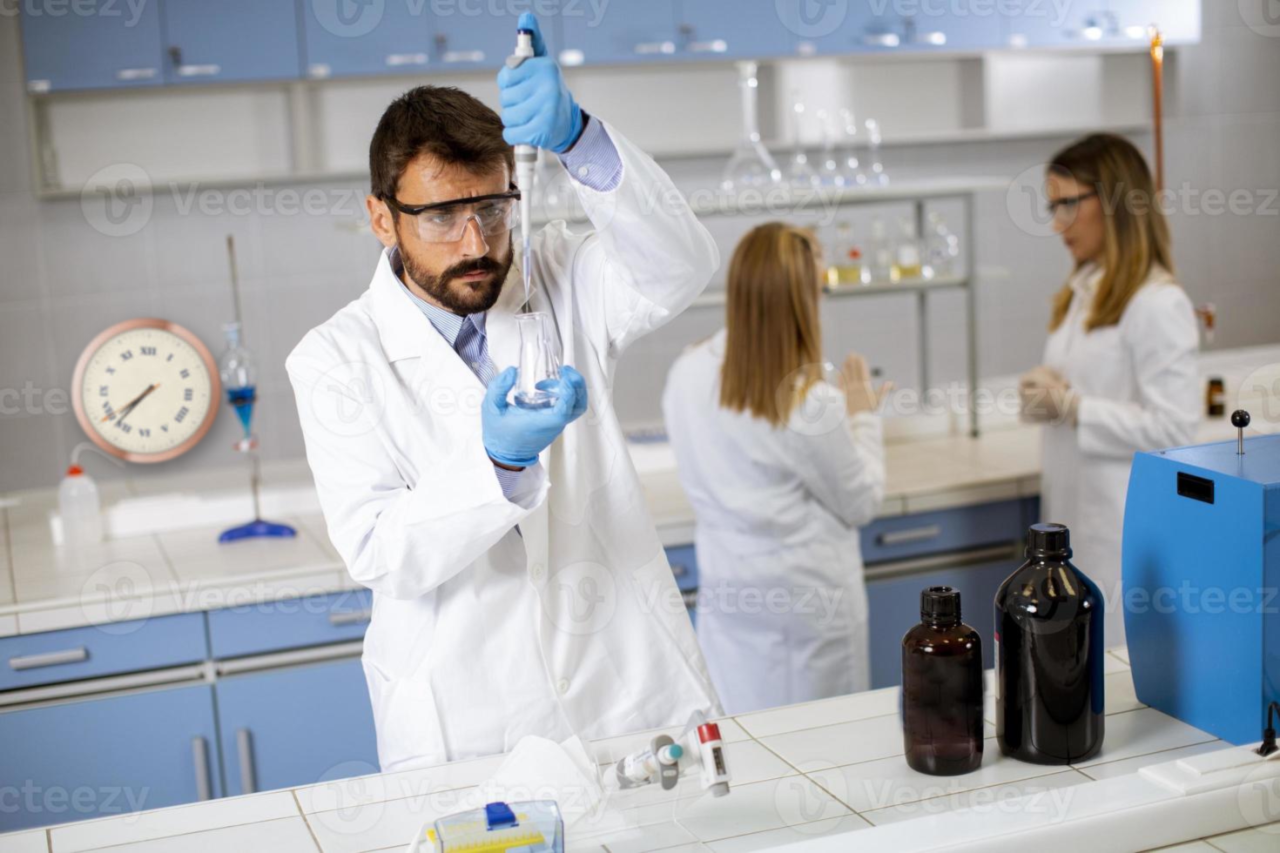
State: 7:36:39
